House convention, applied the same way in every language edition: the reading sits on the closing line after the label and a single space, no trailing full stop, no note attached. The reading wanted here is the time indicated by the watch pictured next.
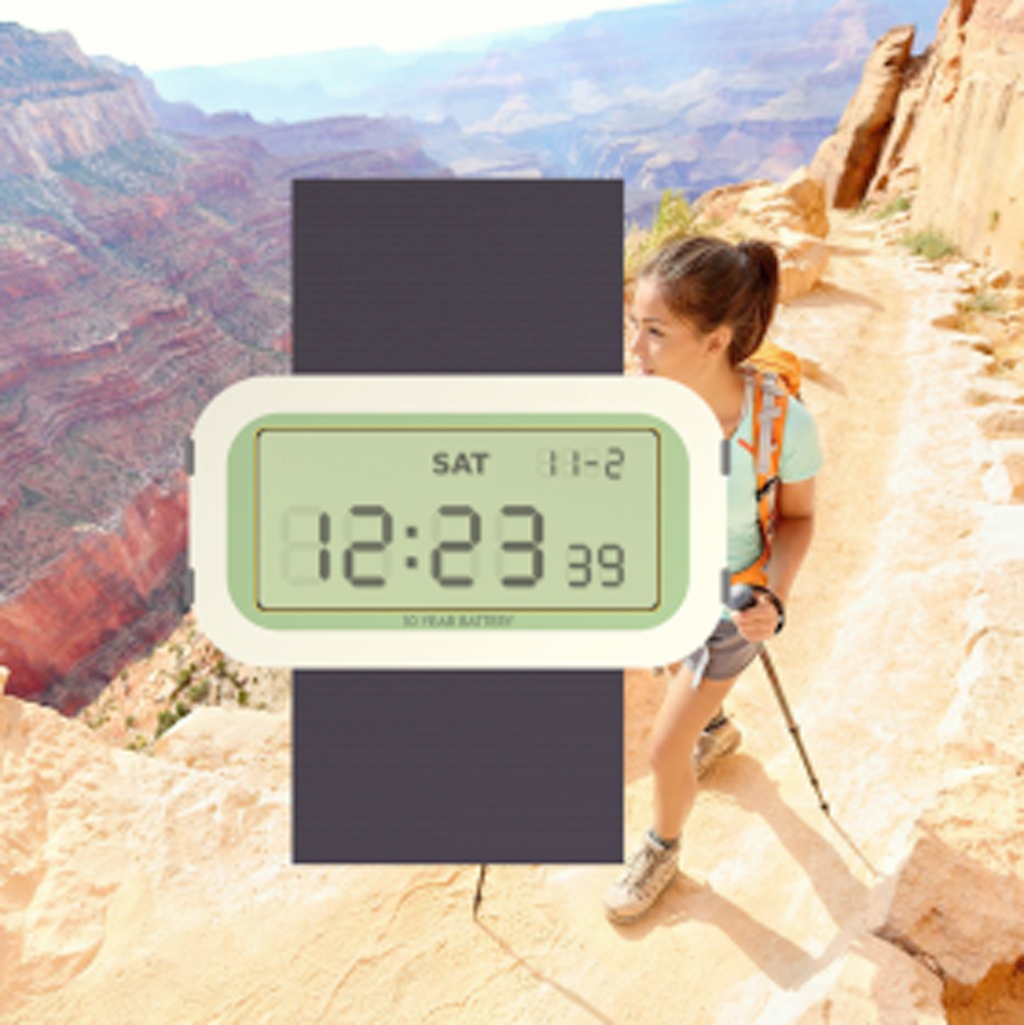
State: 12:23:39
